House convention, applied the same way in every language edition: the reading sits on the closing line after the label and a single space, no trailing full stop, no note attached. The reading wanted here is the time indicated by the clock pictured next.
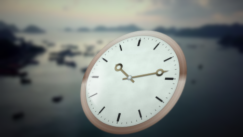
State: 10:13
